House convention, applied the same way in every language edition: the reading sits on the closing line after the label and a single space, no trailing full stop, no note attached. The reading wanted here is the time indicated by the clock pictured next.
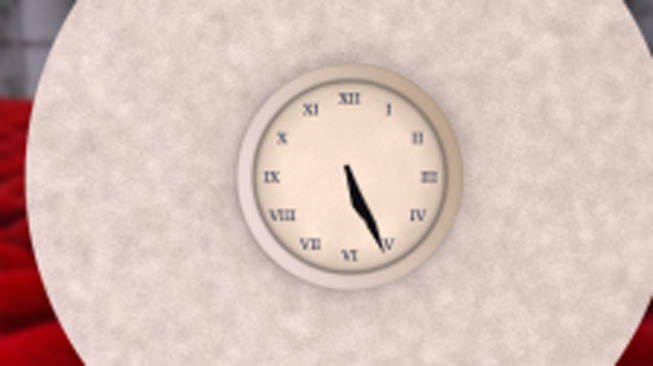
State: 5:26
